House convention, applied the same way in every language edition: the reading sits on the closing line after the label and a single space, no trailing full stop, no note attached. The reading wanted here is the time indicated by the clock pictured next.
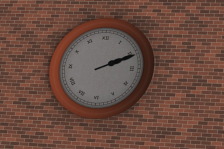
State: 2:11
